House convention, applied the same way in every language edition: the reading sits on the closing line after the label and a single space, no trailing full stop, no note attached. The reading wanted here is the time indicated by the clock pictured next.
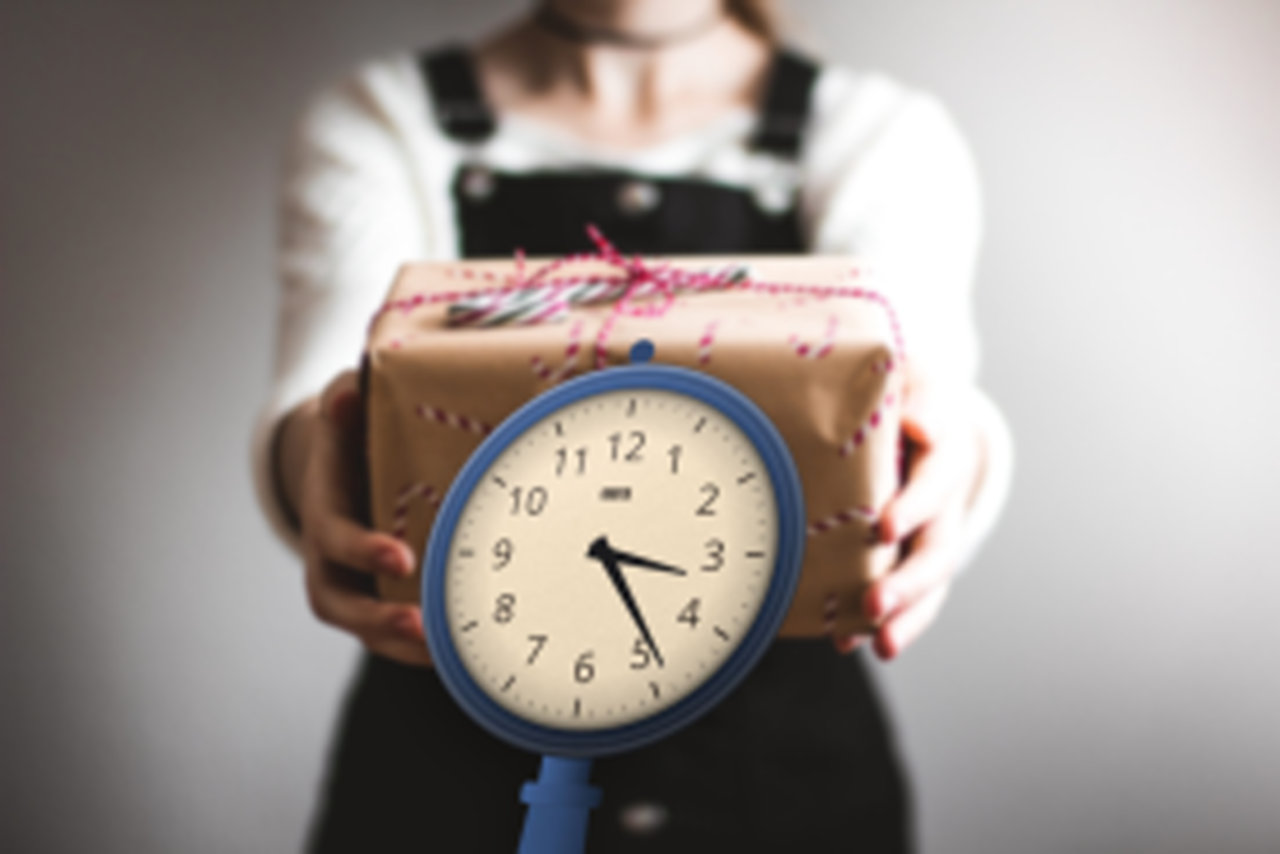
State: 3:24
